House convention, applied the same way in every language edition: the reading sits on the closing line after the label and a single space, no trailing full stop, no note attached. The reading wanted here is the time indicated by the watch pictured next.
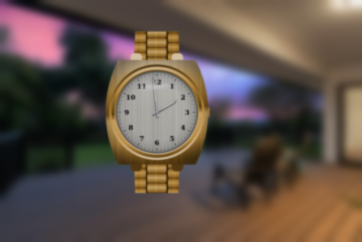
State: 1:59
